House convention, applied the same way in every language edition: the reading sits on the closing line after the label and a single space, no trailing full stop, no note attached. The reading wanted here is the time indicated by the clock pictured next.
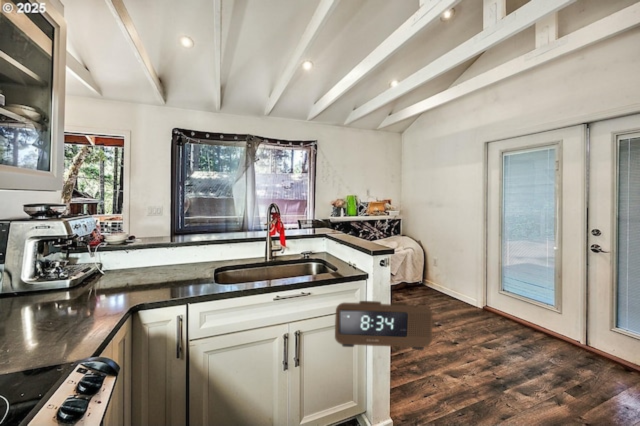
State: 8:34
